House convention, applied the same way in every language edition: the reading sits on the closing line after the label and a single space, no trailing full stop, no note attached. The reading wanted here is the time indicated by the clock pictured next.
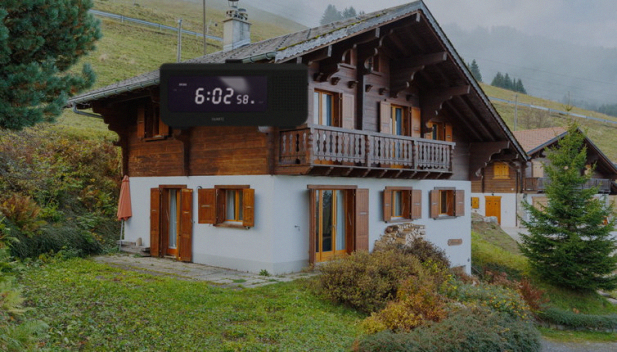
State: 6:02:58
